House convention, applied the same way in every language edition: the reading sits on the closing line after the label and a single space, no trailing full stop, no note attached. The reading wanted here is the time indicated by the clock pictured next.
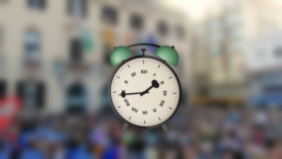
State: 1:44
